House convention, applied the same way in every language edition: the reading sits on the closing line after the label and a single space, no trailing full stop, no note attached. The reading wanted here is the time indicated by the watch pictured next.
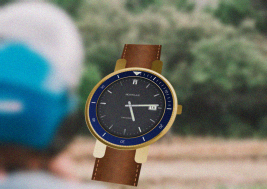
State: 5:14
